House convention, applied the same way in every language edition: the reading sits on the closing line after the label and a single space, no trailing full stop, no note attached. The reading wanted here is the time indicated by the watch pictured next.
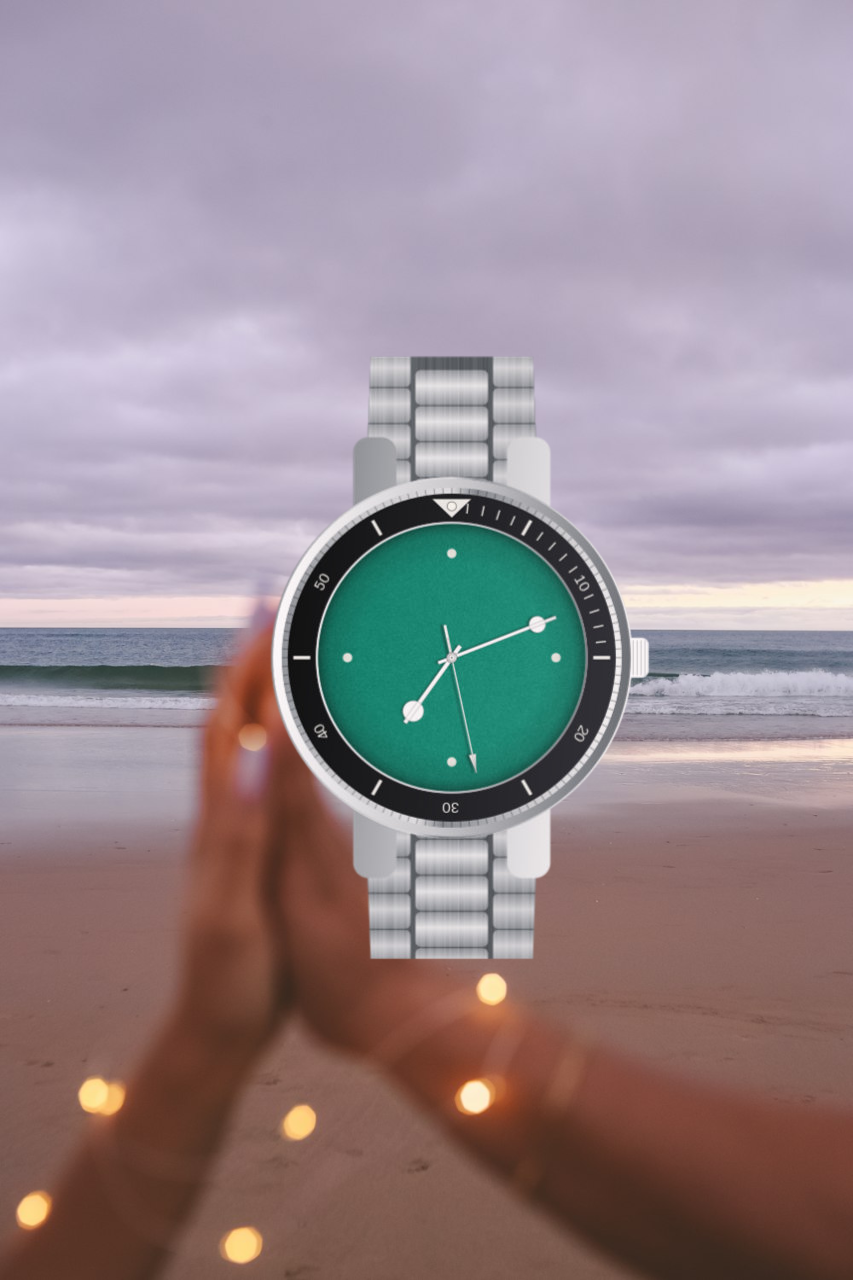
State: 7:11:28
